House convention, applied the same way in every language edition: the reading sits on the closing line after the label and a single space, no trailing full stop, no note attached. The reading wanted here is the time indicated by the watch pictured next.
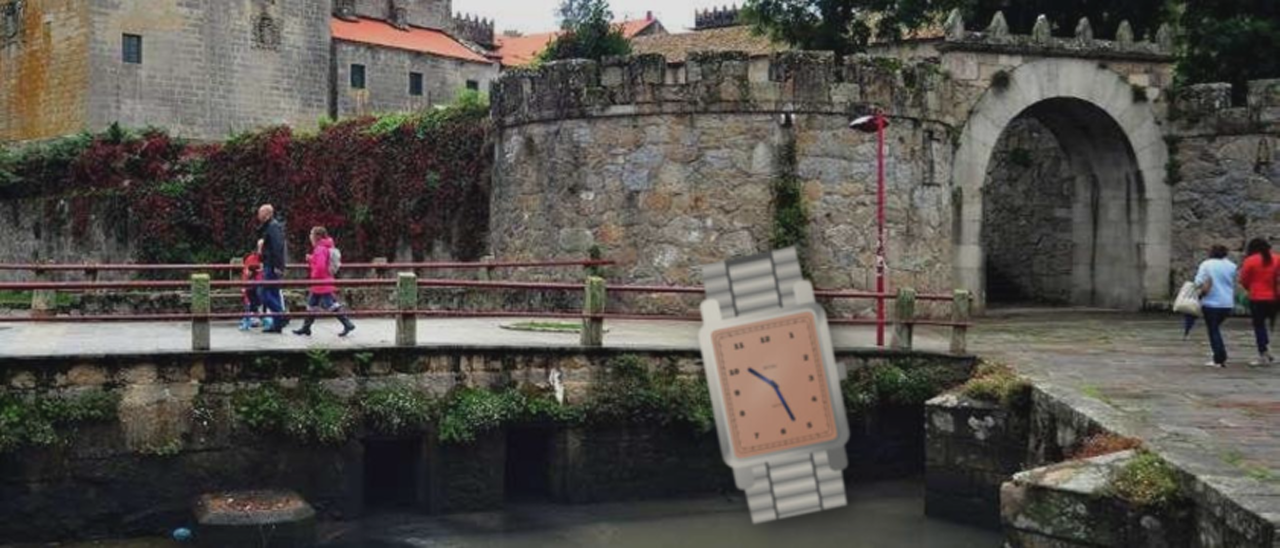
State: 10:27
